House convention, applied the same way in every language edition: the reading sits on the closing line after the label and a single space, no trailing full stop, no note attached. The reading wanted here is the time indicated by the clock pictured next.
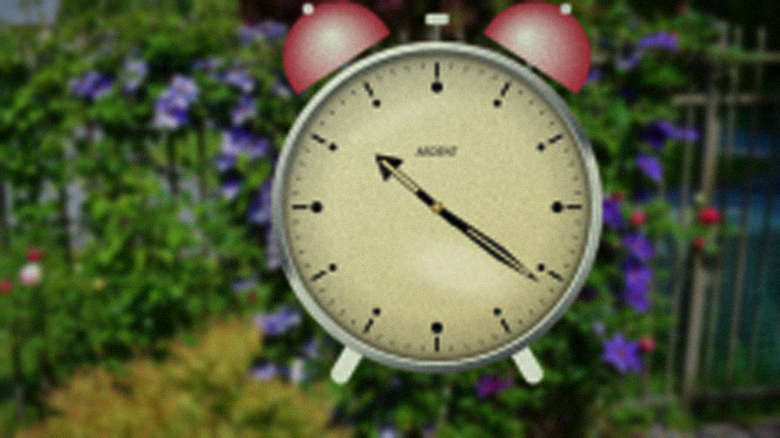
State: 10:21
